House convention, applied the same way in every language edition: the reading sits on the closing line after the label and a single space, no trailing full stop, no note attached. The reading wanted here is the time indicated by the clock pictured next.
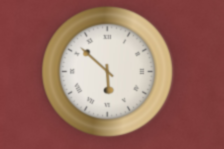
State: 5:52
